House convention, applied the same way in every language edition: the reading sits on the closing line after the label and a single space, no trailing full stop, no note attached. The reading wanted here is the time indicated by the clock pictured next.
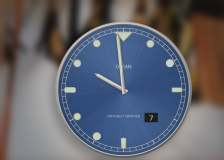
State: 9:59
